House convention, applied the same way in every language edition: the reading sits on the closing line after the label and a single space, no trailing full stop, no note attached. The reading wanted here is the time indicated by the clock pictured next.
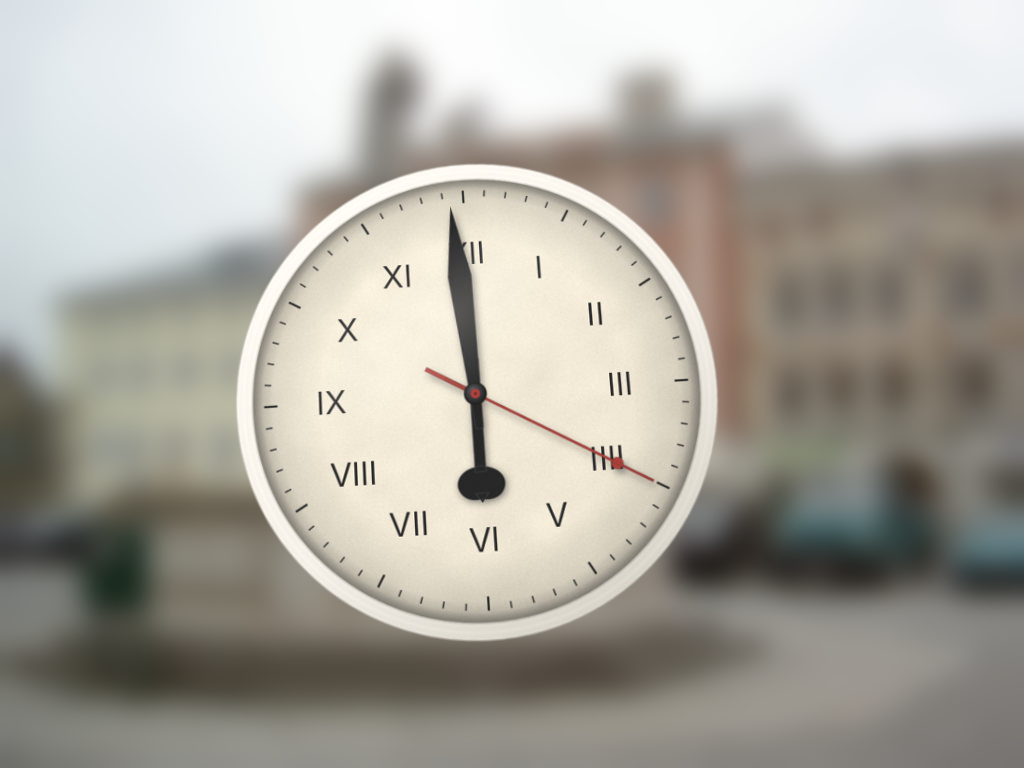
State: 5:59:20
